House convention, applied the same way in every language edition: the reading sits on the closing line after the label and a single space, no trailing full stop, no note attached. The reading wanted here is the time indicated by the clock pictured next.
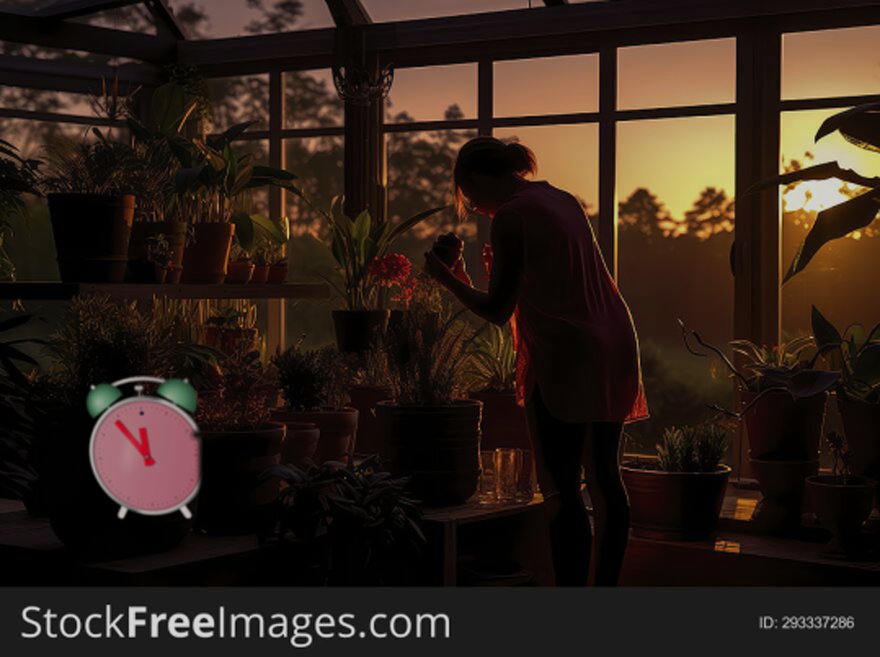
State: 11:54
